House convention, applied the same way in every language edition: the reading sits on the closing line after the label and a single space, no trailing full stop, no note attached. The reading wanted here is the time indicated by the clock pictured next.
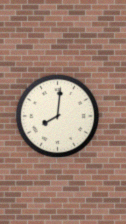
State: 8:01
